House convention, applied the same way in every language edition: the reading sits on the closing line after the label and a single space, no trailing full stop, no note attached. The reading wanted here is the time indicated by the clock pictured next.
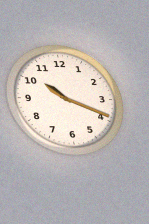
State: 10:19
